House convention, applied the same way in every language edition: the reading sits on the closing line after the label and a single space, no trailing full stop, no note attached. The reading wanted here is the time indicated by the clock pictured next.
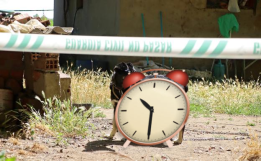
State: 10:30
